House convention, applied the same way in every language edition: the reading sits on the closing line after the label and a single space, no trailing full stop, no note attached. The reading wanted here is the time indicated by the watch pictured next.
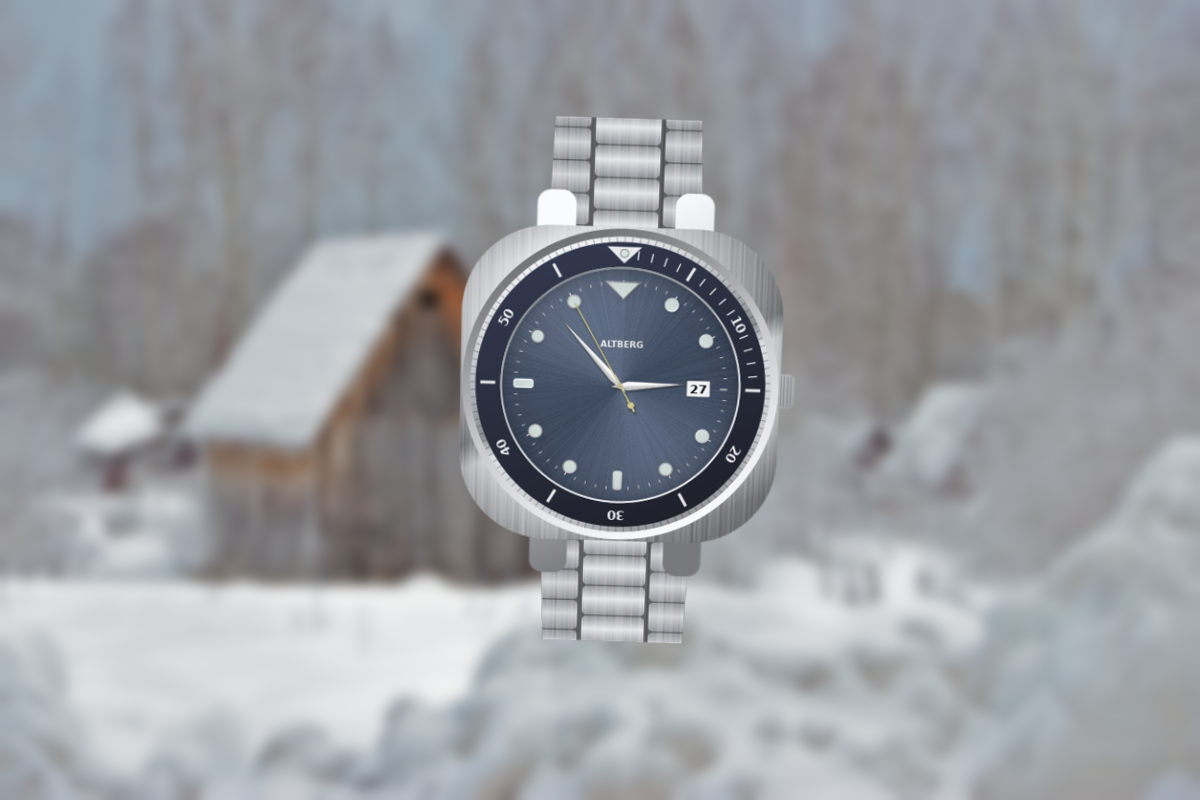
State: 2:52:55
